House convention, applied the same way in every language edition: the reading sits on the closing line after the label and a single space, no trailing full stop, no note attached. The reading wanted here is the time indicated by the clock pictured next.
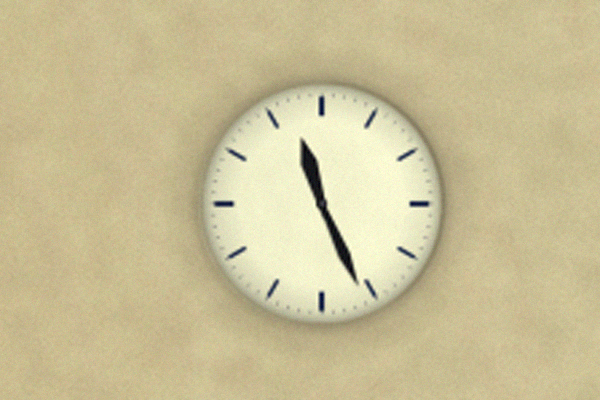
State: 11:26
